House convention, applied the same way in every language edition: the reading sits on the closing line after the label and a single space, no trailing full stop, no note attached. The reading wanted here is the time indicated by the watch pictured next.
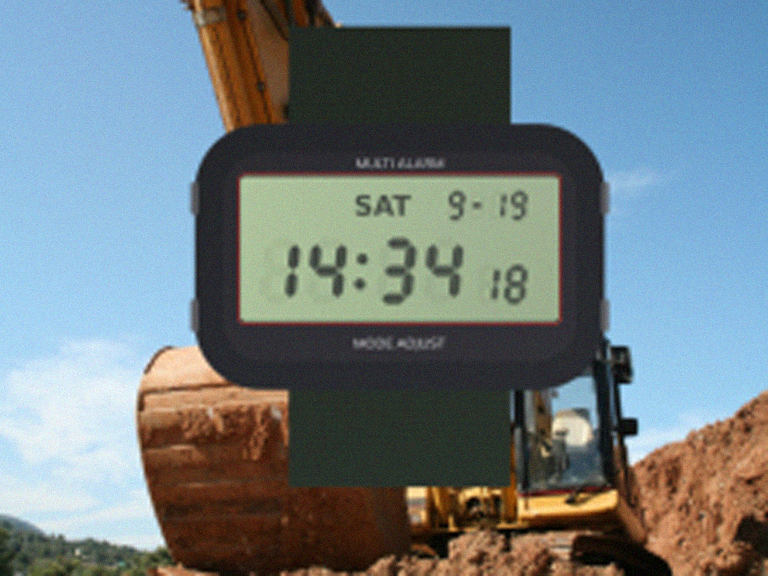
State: 14:34:18
